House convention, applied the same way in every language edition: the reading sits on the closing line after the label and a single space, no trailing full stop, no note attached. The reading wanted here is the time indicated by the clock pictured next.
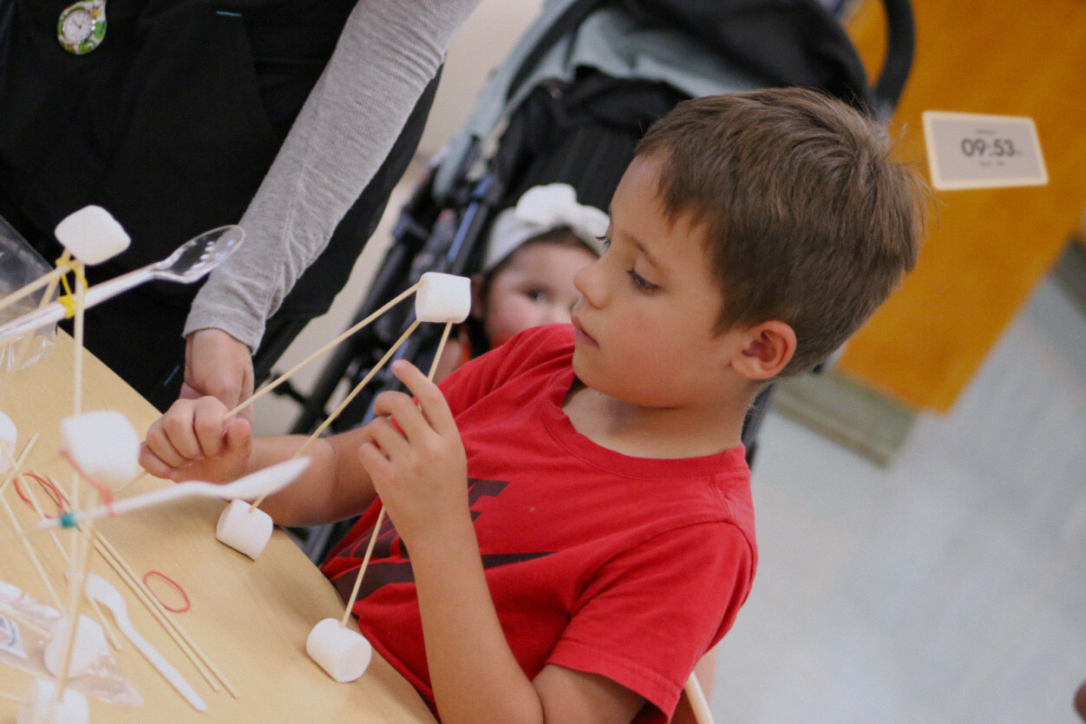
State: 9:53
